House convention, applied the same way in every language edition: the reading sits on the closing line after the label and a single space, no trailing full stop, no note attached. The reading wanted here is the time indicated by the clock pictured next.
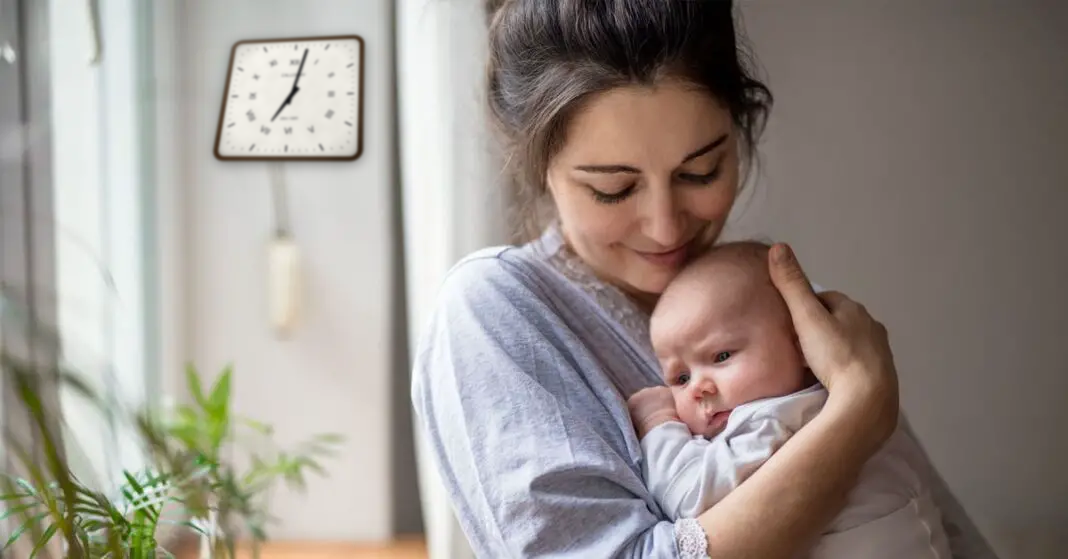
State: 7:02
